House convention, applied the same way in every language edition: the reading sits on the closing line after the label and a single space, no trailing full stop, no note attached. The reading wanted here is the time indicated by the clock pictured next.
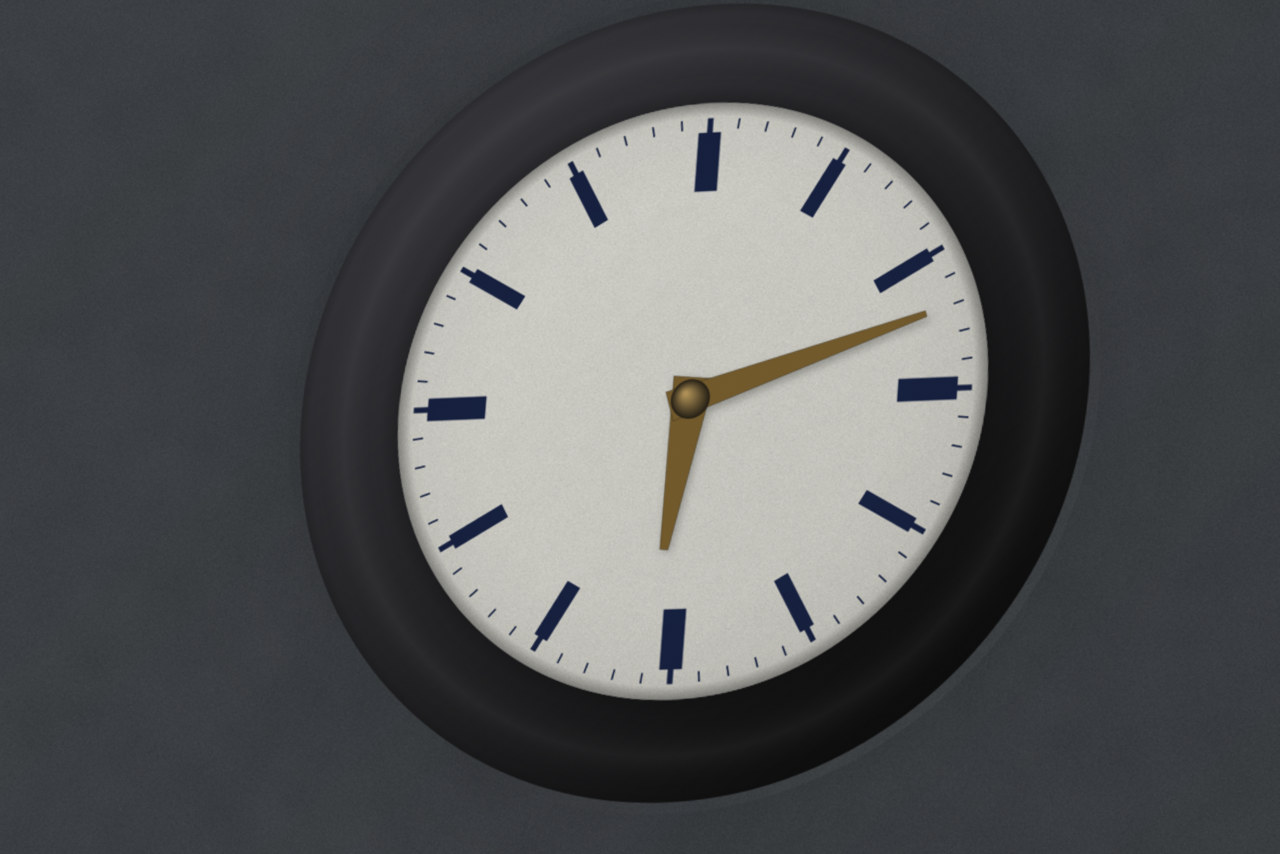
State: 6:12
